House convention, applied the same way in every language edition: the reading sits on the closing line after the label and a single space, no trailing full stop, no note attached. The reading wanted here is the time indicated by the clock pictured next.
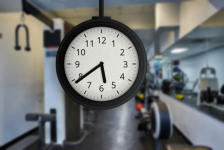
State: 5:39
